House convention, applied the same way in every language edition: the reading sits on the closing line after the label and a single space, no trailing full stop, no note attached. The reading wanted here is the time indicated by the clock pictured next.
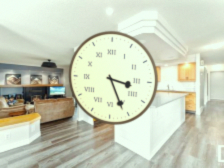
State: 3:26
